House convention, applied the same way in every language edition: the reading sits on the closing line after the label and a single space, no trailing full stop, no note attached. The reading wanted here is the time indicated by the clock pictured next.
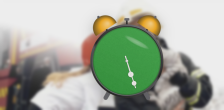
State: 5:27
